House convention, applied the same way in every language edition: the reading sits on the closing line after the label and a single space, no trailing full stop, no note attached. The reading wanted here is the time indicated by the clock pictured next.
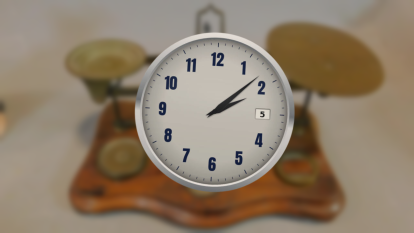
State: 2:08
